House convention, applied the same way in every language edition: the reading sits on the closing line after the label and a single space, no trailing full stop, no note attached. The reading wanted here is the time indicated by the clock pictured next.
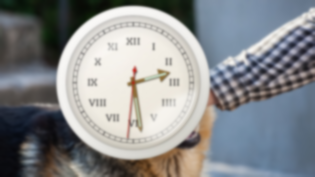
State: 2:28:31
